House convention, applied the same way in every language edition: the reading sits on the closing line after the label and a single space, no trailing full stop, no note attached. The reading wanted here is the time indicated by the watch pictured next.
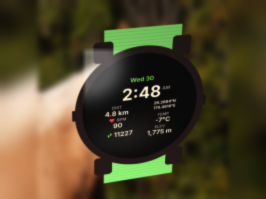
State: 2:48
